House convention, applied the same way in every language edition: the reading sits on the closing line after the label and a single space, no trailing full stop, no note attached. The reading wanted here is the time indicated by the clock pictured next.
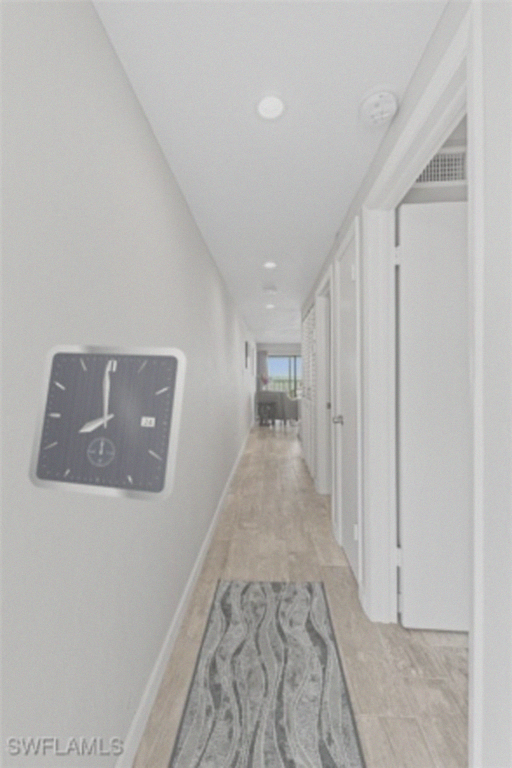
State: 7:59
